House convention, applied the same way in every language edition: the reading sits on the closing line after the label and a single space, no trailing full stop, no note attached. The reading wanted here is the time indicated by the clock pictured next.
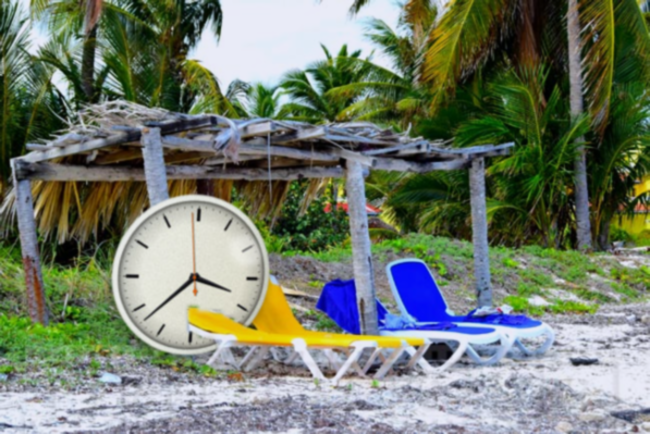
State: 3:37:59
